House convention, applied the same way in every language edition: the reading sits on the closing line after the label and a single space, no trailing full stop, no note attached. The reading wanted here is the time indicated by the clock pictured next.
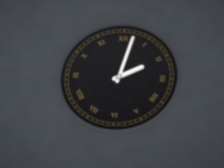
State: 2:02
